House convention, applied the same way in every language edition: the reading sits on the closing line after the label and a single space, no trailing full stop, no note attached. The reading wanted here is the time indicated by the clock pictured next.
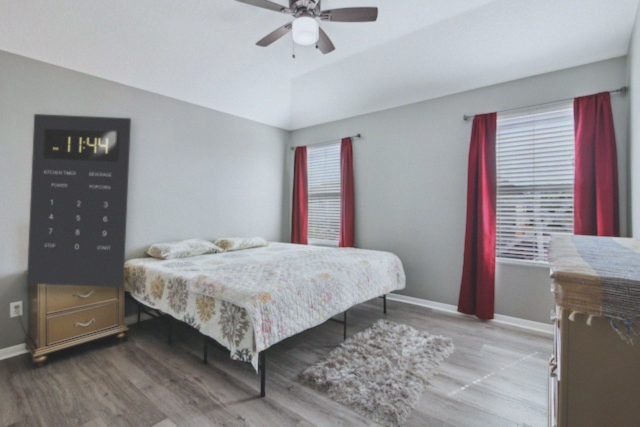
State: 11:44
